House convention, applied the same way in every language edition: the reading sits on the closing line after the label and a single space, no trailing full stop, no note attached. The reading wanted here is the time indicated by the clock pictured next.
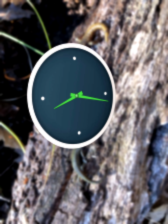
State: 8:17
